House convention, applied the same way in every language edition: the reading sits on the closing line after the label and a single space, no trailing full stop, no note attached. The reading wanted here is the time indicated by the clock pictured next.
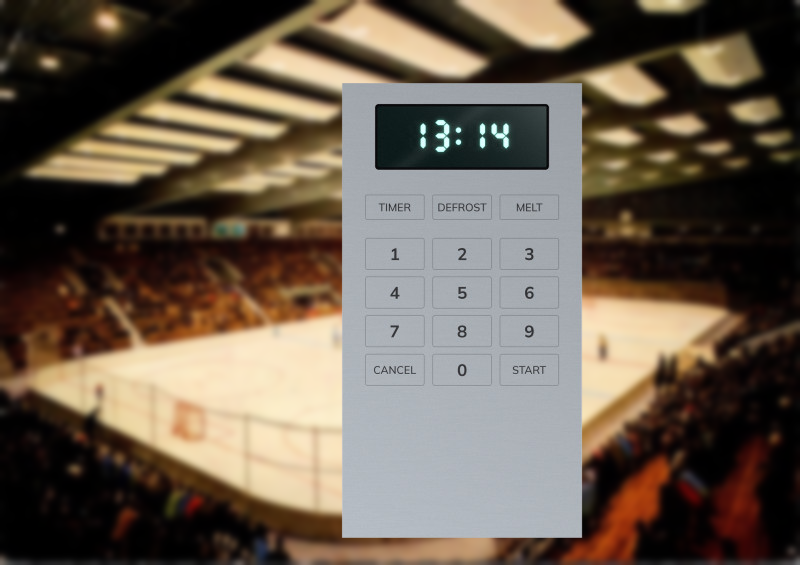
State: 13:14
